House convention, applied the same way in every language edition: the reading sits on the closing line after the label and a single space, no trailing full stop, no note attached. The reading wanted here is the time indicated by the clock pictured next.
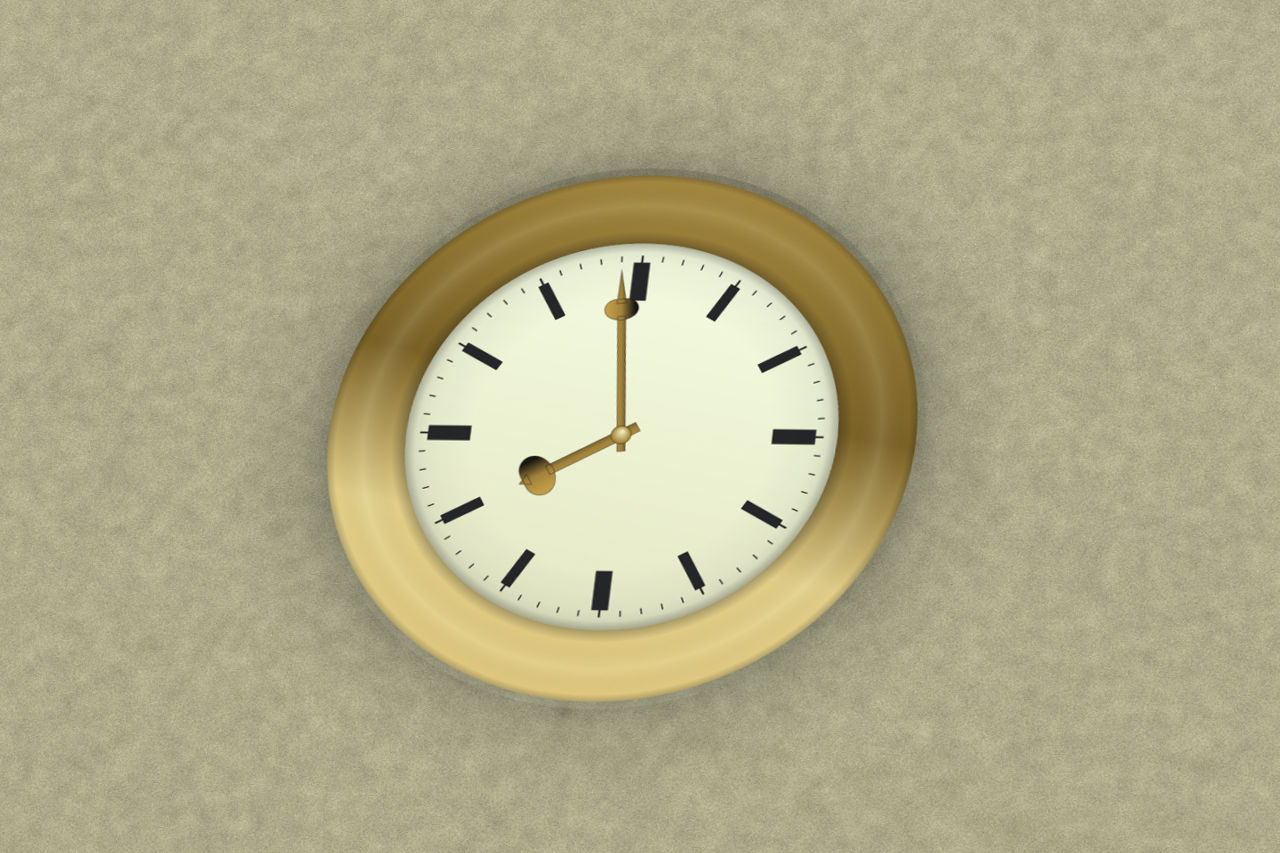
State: 7:59
